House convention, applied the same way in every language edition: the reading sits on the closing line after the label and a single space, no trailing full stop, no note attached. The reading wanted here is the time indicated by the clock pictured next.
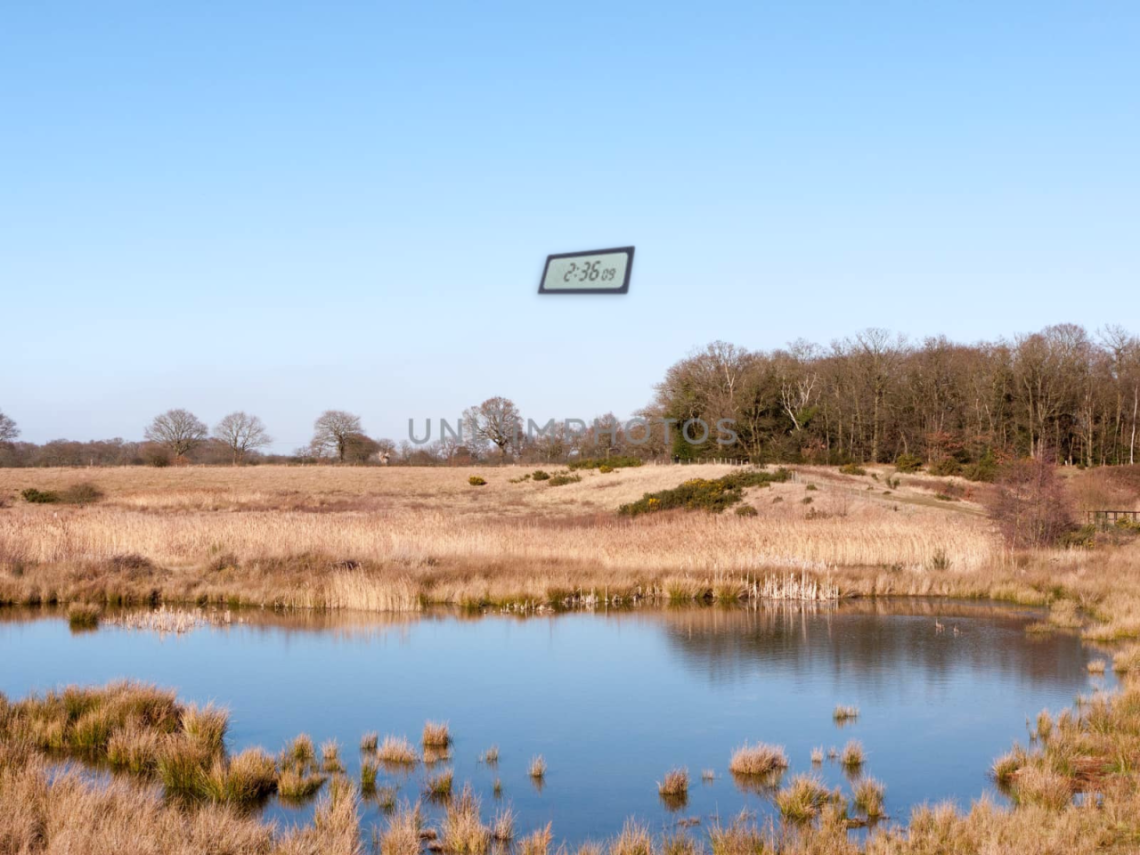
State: 2:36
